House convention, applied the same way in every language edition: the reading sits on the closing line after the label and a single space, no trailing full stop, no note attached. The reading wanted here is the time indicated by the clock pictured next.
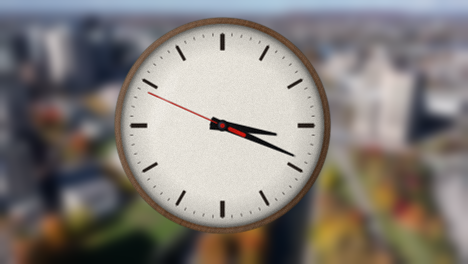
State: 3:18:49
